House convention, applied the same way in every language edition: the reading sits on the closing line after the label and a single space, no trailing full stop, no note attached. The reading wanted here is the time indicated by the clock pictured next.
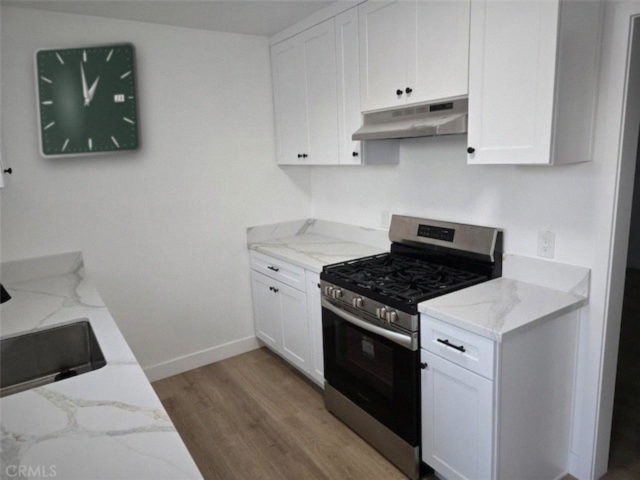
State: 12:59
